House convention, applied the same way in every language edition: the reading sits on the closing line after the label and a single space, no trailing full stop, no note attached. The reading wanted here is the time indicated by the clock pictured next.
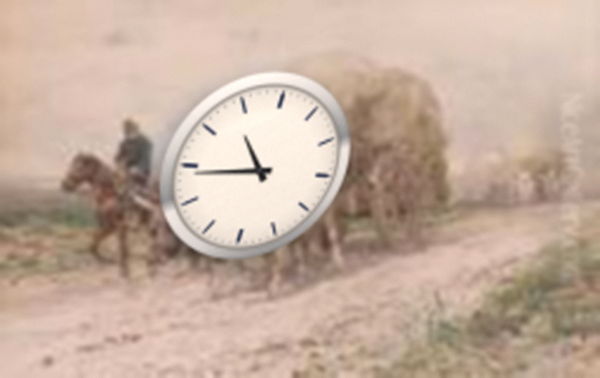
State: 10:44
